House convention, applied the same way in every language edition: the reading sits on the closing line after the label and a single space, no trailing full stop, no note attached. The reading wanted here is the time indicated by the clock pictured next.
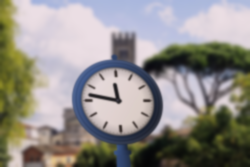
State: 11:47
